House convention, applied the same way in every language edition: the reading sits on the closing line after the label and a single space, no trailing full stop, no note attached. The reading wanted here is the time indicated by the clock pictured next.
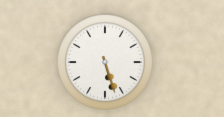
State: 5:27
